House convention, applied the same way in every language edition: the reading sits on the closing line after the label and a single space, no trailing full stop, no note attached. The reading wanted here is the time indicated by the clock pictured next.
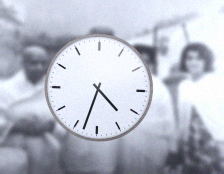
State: 4:33
